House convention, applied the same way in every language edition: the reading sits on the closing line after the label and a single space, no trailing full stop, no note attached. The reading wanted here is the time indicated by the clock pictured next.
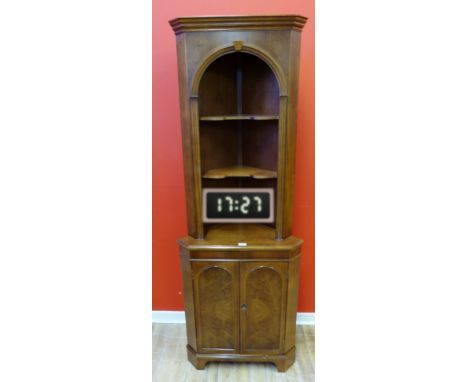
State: 17:27
